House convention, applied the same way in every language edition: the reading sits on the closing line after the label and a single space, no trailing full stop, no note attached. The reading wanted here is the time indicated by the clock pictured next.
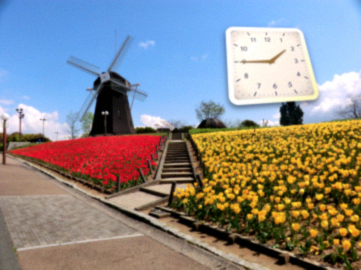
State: 1:45
